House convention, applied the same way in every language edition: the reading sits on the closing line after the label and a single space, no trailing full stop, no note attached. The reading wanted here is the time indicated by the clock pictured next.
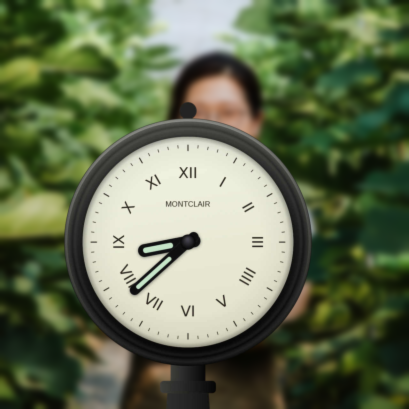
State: 8:38
